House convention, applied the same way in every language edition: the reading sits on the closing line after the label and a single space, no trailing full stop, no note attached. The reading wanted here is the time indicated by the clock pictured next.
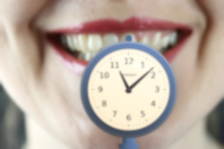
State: 11:08
